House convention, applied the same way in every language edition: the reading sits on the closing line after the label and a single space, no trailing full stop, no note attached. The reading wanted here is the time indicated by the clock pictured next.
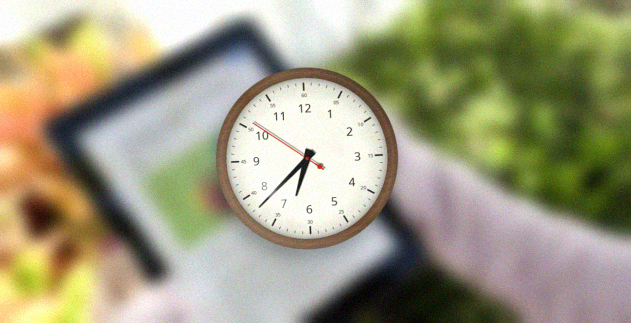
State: 6:37:51
